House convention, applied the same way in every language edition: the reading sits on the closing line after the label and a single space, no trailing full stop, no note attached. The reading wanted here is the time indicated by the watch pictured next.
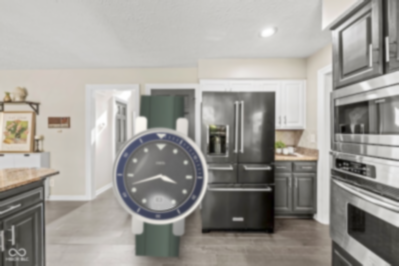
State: 3:42
